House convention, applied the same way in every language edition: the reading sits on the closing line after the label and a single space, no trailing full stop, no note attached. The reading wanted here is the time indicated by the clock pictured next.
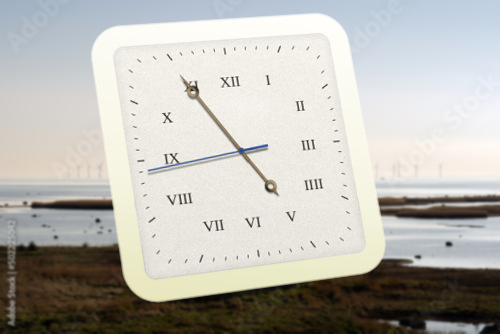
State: 4:54:44
